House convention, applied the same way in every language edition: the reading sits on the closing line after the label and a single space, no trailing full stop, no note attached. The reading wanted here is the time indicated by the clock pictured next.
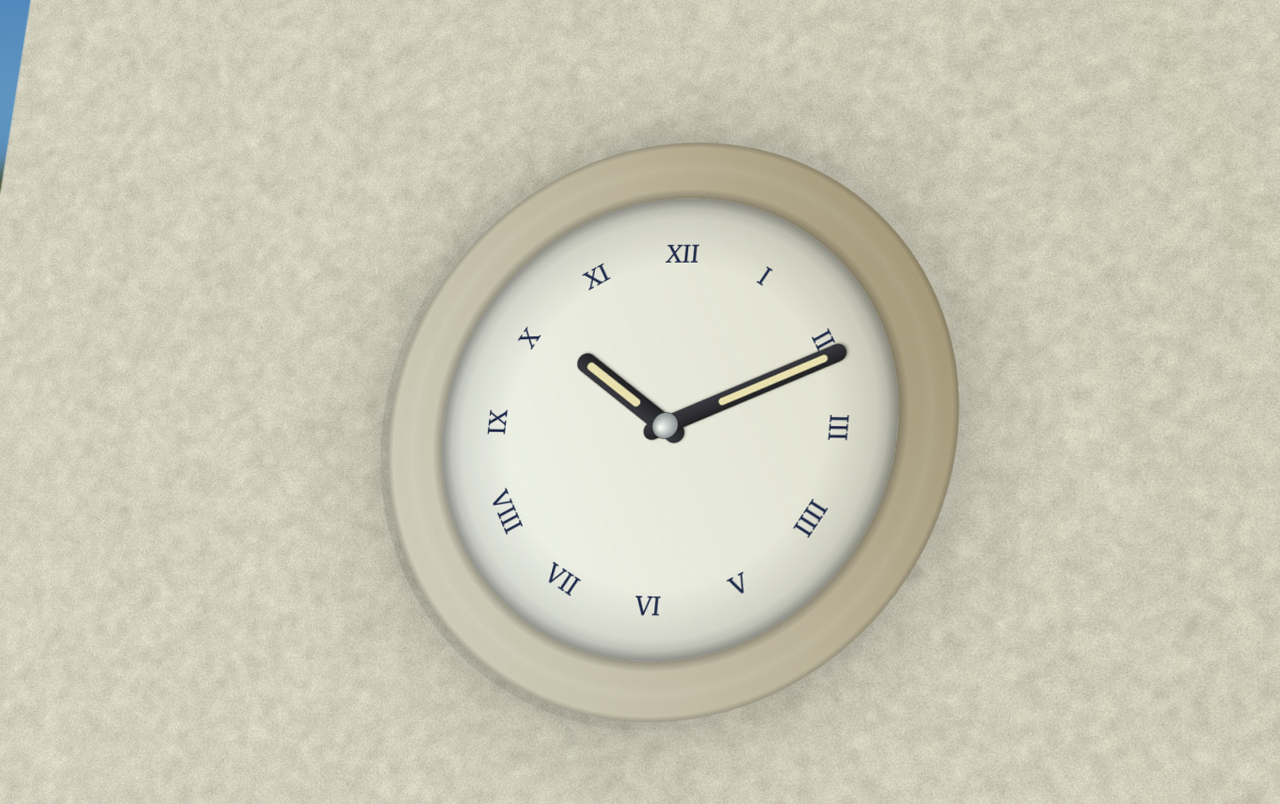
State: 10:11
